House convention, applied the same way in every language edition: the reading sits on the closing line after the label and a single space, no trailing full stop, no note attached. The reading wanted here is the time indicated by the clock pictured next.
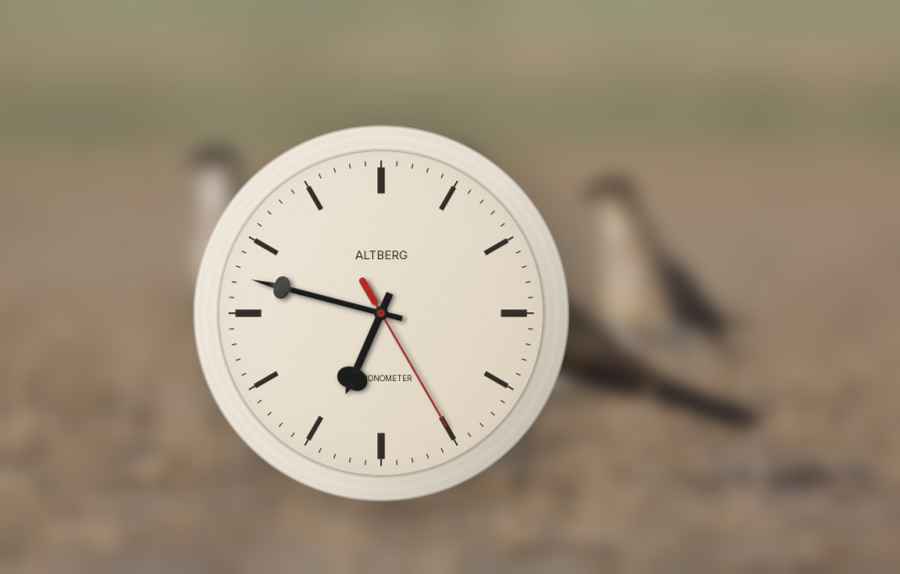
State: 6:47:25
